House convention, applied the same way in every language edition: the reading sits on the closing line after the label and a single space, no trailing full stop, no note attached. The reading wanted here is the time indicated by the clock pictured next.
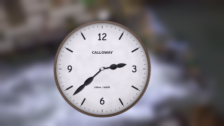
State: 2:38
